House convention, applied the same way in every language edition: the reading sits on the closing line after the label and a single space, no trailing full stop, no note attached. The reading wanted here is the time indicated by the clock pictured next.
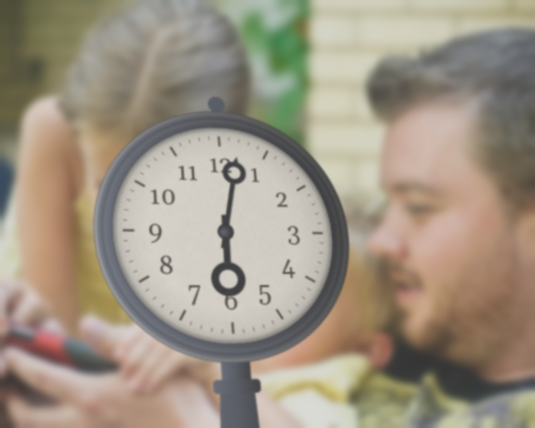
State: 6:02
